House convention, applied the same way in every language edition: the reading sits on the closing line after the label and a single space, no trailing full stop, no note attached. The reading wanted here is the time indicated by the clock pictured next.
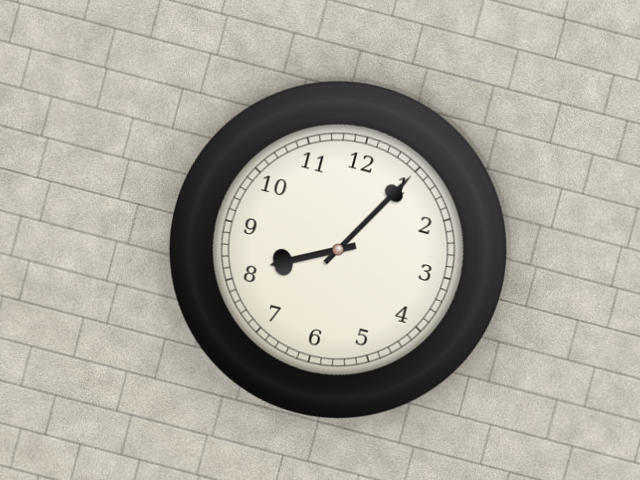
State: 8:05
